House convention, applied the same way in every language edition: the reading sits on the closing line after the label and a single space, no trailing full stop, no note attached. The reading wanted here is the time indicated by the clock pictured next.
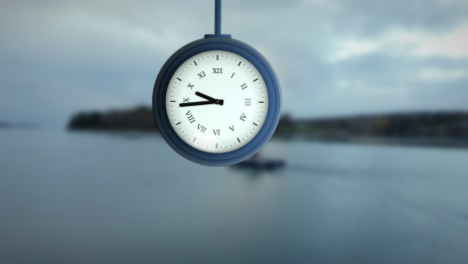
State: 9:44
